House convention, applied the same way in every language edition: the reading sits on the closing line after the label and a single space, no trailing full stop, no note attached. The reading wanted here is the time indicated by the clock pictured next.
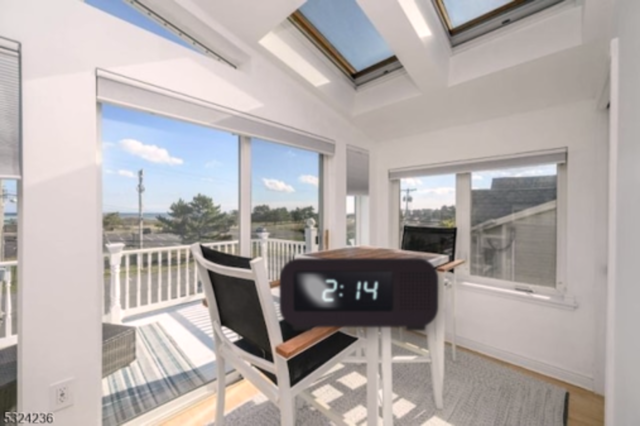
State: 2:14
